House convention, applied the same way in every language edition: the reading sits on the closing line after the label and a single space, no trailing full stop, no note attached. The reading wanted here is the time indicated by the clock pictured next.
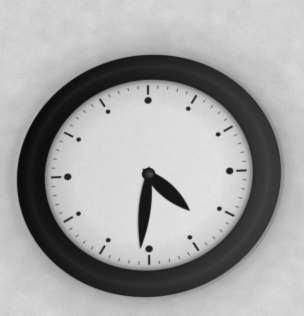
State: 4:31
